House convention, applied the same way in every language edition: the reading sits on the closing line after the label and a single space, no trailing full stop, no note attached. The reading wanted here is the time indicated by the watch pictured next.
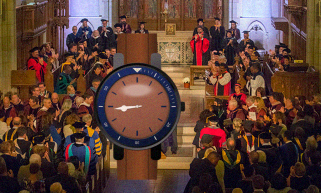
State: 8:44
